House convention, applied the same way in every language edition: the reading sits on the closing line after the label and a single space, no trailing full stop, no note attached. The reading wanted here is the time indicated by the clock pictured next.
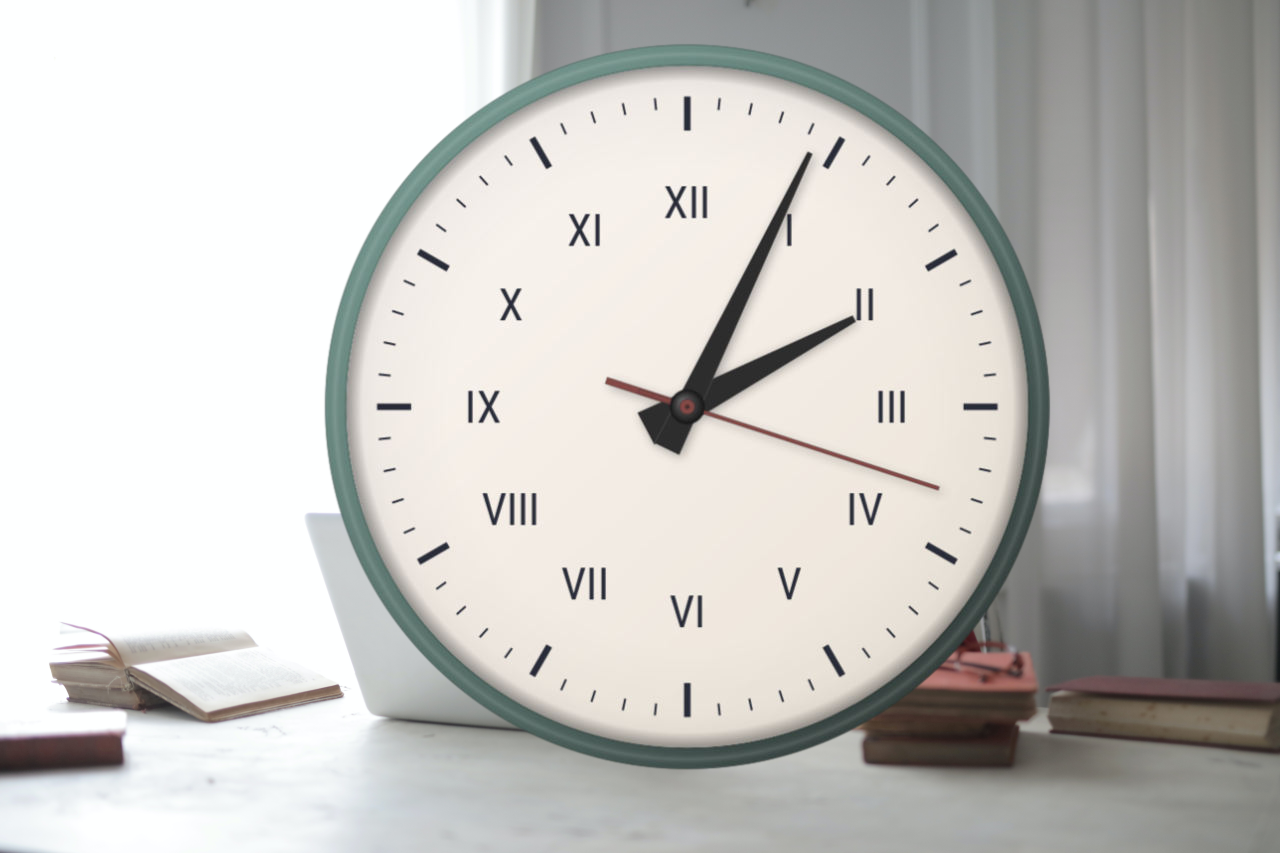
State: 2:04:18
